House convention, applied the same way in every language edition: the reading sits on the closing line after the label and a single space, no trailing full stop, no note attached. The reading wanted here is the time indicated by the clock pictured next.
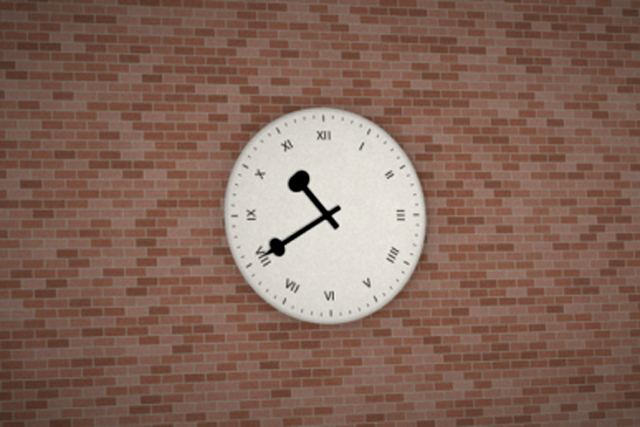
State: 10:40
